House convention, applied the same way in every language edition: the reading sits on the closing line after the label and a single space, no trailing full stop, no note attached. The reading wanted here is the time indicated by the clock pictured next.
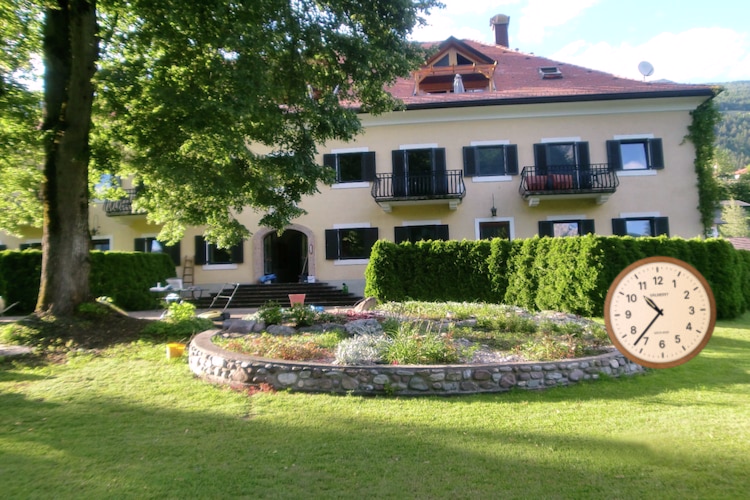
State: 10:37
